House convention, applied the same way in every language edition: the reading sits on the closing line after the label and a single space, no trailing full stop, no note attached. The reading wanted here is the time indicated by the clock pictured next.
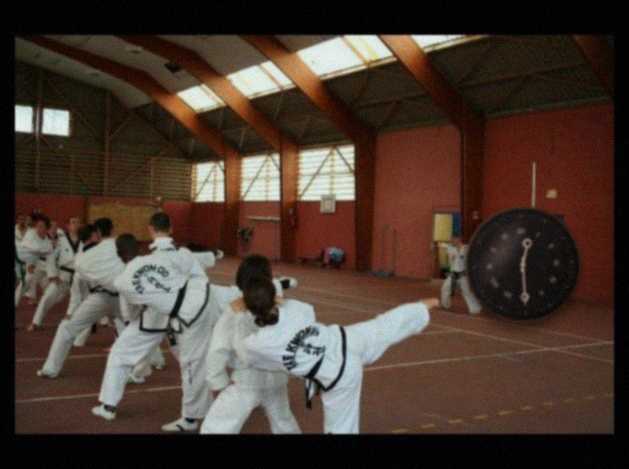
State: 12:30
